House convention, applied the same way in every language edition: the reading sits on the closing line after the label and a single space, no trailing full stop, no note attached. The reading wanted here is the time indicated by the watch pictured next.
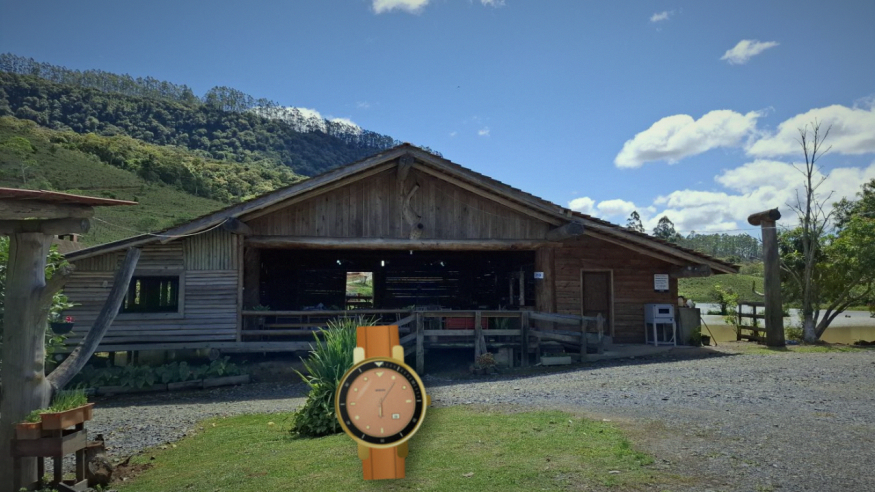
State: 6:06
